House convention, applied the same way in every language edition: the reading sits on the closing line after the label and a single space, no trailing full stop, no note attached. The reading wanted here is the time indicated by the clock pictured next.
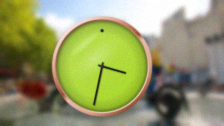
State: 3:32
